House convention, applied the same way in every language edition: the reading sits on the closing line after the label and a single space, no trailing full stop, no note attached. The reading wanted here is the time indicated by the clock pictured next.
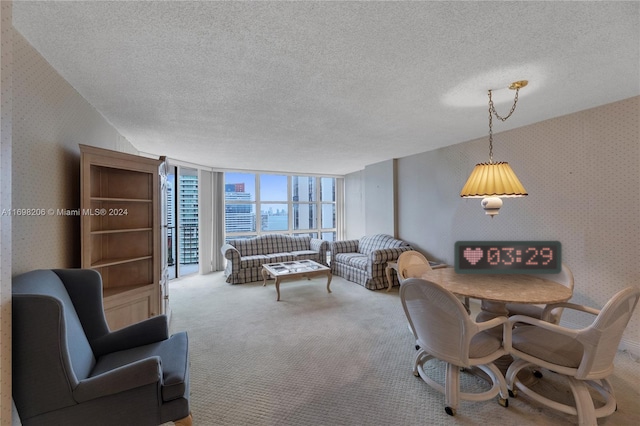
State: 3:29
